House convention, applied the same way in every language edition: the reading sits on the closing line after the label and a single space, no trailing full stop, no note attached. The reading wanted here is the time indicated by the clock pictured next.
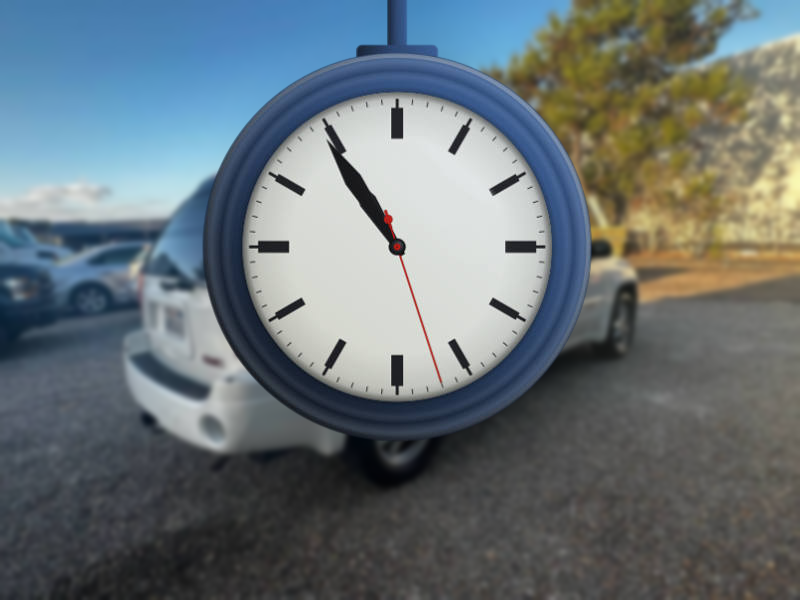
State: 10:54:27
